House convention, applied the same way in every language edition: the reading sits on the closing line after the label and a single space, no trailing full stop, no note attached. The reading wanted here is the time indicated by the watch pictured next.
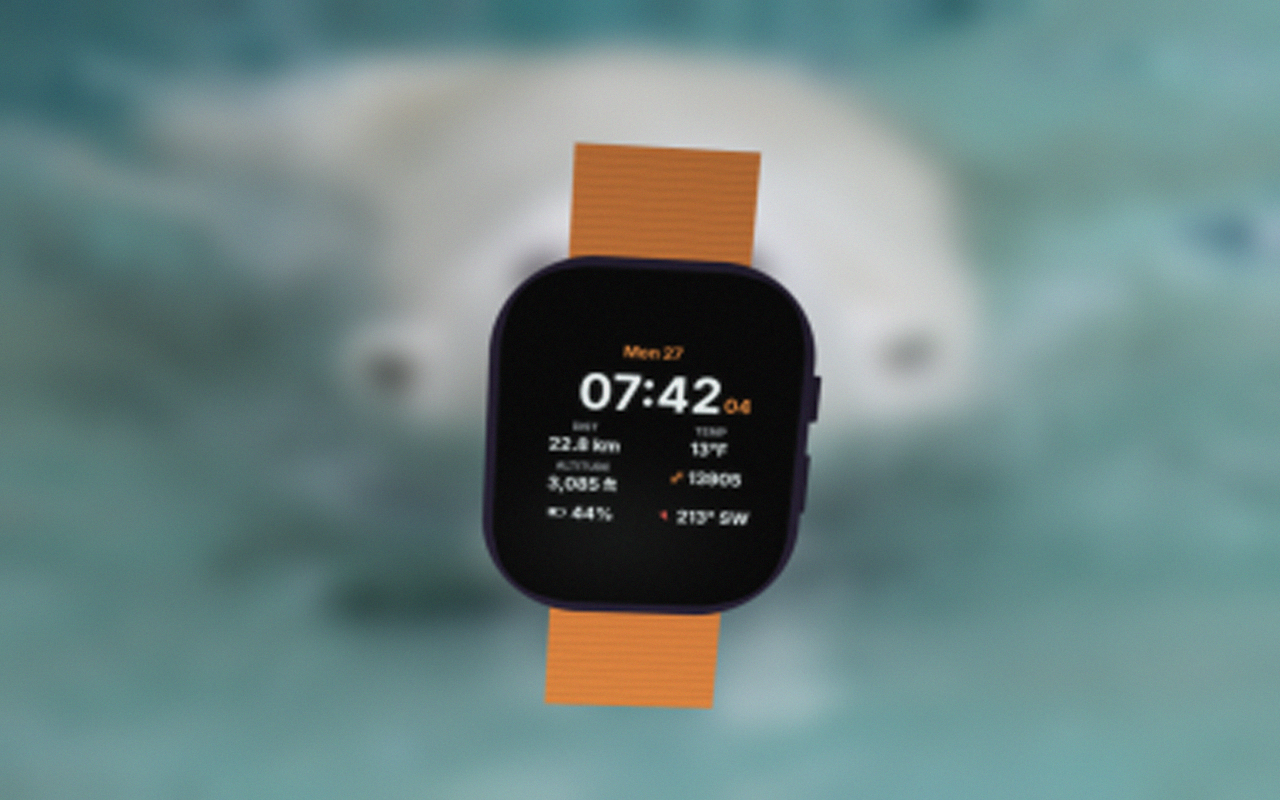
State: 7:42
